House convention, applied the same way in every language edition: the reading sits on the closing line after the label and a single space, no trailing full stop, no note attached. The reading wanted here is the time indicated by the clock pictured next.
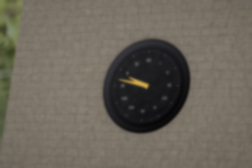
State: 9:47
